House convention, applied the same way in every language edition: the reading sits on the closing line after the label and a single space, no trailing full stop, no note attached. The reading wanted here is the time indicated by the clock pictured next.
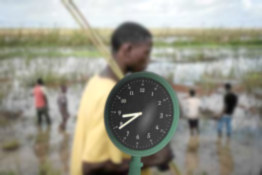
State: 8:39
